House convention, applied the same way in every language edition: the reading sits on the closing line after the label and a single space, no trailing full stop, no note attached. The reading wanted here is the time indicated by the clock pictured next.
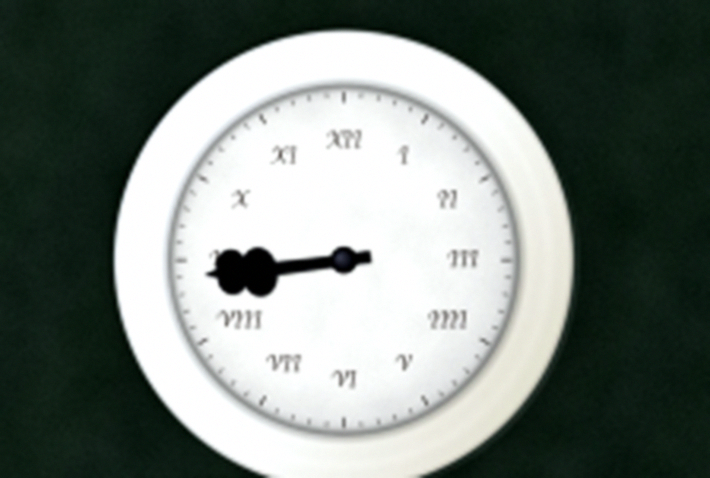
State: 8:44
